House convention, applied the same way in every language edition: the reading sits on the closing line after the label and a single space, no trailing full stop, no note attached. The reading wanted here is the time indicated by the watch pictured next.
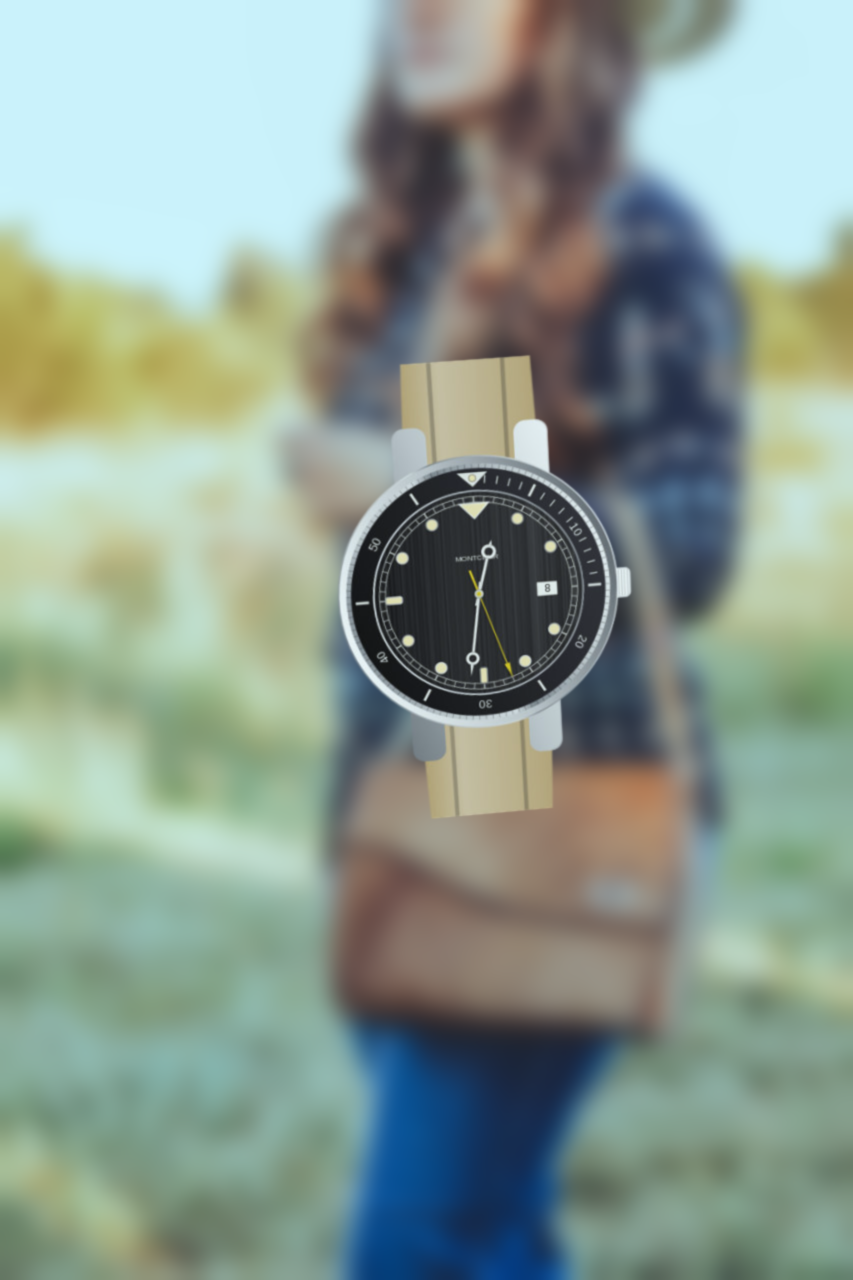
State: 12:31:27
